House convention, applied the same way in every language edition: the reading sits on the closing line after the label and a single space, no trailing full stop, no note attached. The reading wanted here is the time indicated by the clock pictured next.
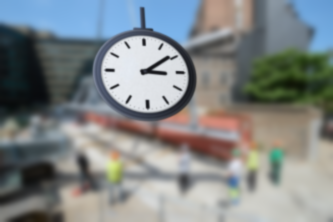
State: 3:09
